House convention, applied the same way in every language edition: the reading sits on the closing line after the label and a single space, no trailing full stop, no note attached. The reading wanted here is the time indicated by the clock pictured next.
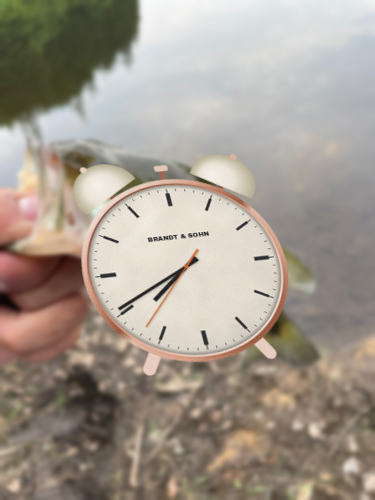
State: 7:40:37
